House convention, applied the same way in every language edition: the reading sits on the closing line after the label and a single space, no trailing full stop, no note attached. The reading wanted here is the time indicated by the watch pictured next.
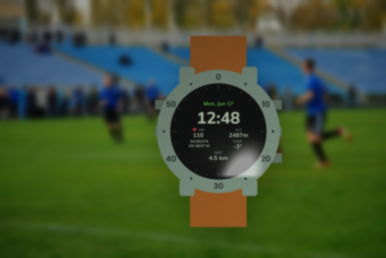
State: 12:48
